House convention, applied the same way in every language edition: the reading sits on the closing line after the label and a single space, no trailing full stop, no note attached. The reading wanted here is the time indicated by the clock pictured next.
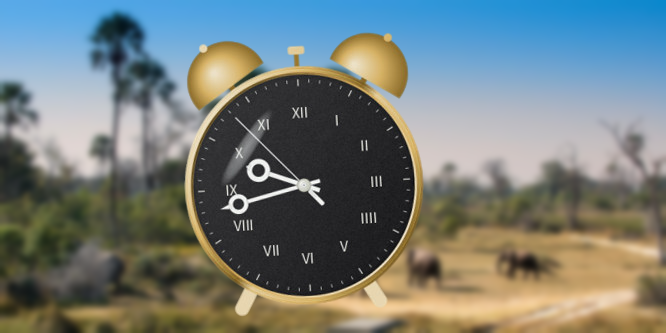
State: 9:42:53
